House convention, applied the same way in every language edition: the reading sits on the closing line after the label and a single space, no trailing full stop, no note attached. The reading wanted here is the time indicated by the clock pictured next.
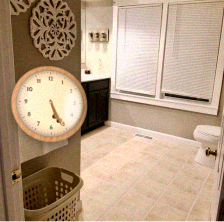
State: 5:26
